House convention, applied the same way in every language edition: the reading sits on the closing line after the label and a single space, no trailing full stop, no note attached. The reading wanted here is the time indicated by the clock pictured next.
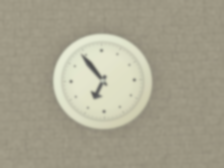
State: 6:54
